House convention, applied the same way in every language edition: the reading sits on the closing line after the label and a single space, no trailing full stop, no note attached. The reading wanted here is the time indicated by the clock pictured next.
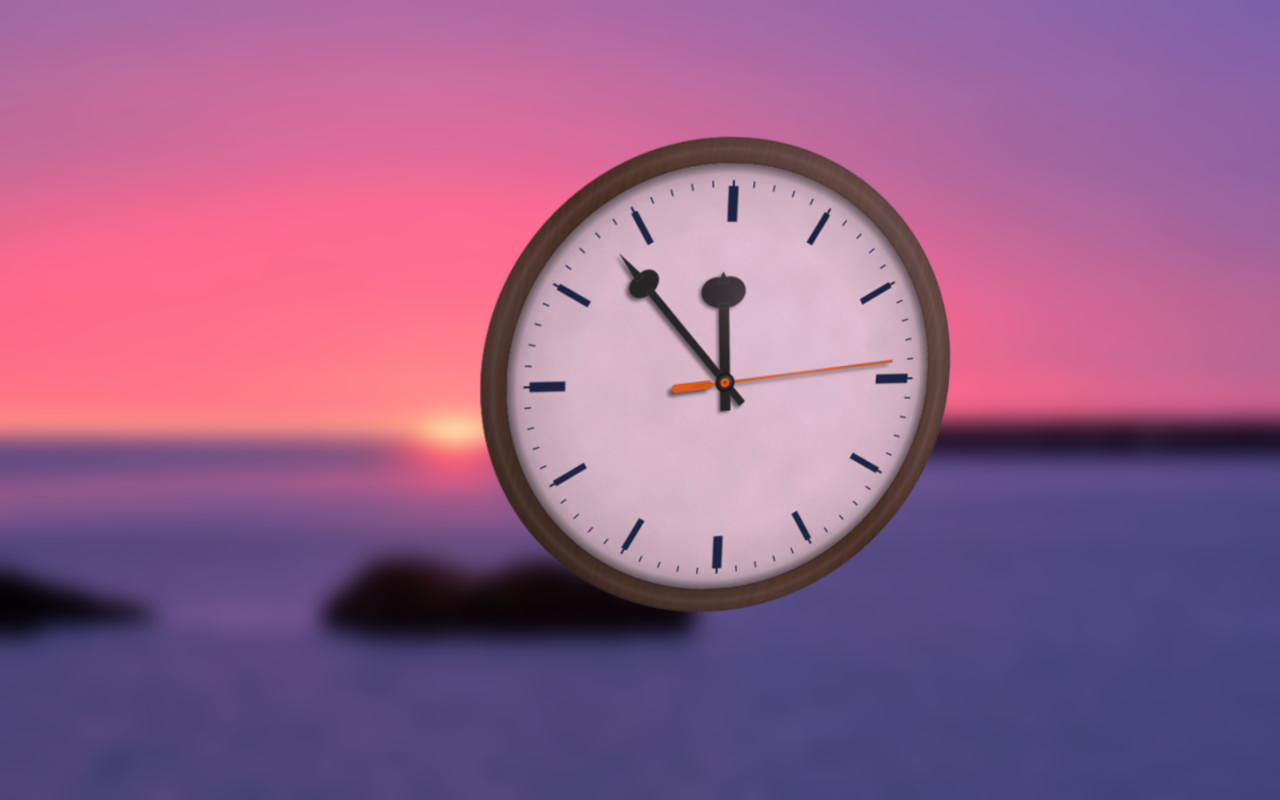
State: 11:53:14
